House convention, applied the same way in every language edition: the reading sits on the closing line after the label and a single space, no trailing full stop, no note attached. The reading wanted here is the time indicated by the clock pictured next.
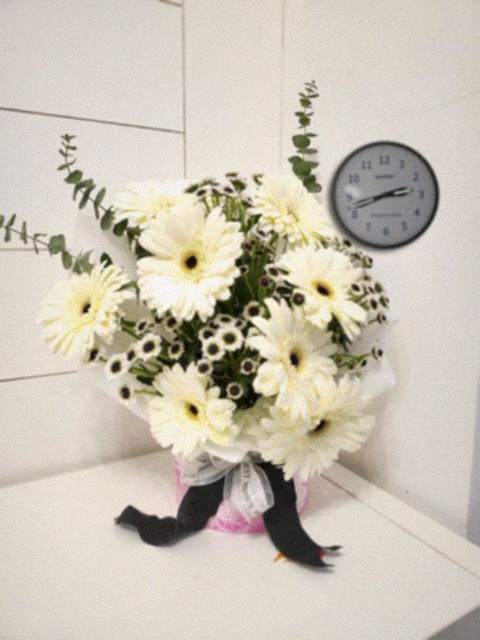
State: 2:42
